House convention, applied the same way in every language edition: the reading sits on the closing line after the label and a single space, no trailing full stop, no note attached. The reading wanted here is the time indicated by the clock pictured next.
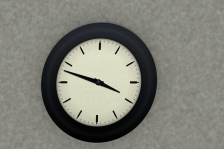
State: 3:48
